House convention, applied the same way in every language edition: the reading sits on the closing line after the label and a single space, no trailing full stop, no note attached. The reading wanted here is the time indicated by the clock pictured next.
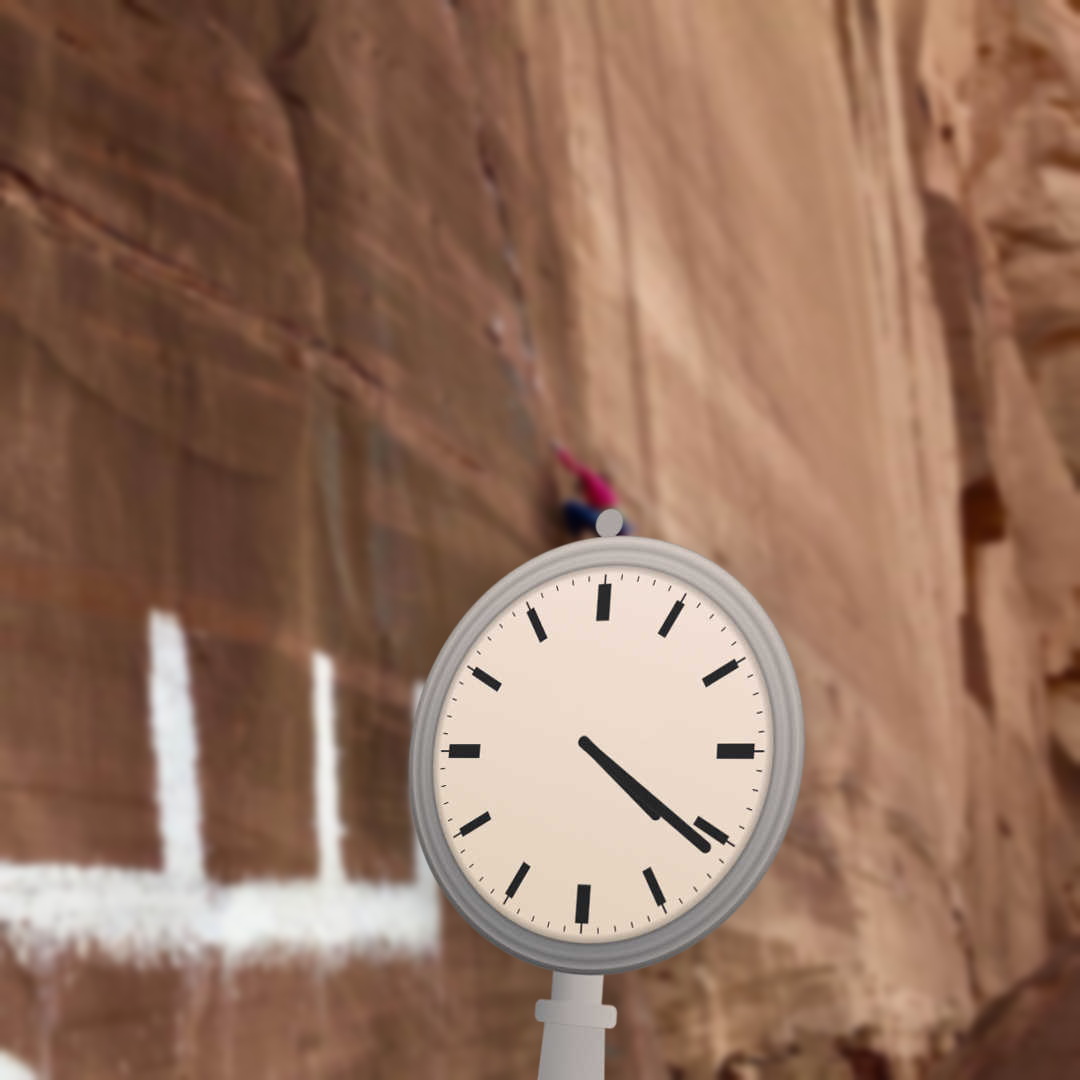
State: 4:21
